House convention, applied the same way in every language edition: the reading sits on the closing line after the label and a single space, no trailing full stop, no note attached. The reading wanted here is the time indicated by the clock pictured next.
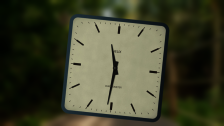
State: 11:31
